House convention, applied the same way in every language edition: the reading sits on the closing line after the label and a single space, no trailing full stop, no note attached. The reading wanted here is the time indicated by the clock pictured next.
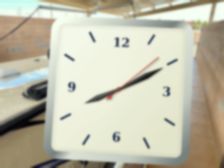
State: 8:10:08
